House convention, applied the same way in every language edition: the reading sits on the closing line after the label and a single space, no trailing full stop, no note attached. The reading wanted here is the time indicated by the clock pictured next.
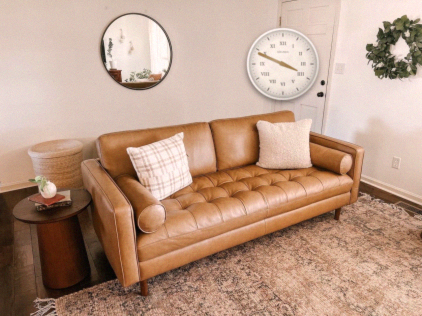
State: 3:49
